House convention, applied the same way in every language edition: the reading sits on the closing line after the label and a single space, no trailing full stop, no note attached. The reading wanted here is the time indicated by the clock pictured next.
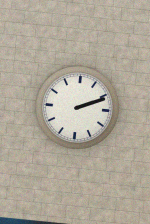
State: 2:11
